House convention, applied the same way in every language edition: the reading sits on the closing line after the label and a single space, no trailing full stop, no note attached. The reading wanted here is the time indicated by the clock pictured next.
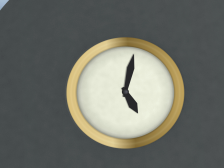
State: 5:02
